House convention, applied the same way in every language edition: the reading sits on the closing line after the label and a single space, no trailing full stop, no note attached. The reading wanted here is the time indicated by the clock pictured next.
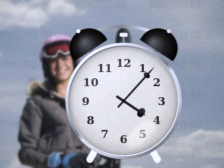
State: 4:07
